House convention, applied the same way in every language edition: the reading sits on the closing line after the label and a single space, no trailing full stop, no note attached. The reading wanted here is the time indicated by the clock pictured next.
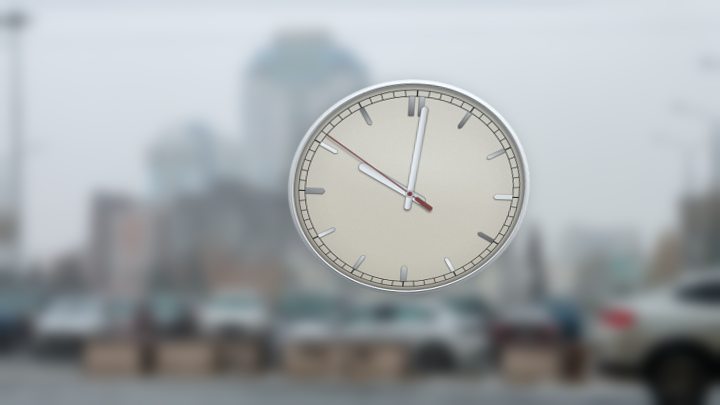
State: 10:00:51
